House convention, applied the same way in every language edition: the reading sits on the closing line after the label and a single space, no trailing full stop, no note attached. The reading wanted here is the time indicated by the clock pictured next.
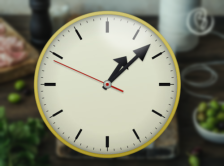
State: 1:07:49
